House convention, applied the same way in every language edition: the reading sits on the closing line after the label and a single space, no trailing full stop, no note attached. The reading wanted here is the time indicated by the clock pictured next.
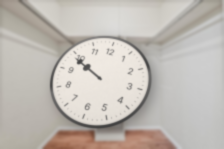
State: 9:49
